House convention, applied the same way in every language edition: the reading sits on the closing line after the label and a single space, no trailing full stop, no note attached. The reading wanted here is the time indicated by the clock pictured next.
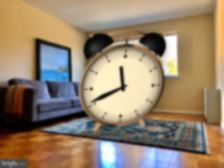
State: 11:41
